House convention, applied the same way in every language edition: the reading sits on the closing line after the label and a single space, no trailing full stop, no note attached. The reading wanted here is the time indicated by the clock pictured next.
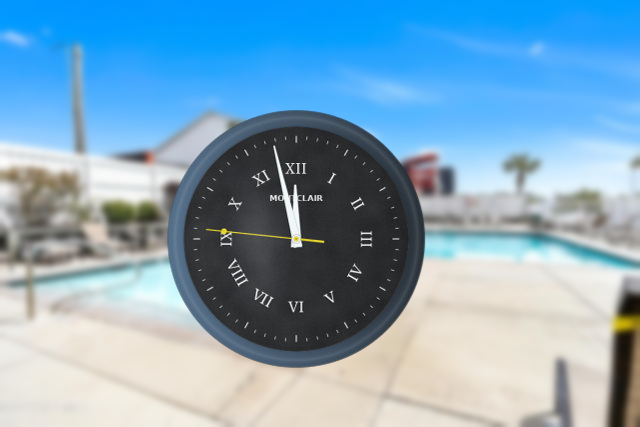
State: 11:57:46
